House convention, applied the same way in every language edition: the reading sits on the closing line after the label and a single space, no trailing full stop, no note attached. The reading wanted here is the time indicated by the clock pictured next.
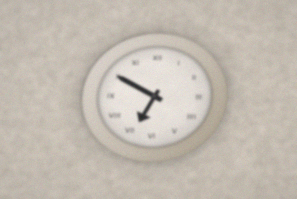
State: 6:50
